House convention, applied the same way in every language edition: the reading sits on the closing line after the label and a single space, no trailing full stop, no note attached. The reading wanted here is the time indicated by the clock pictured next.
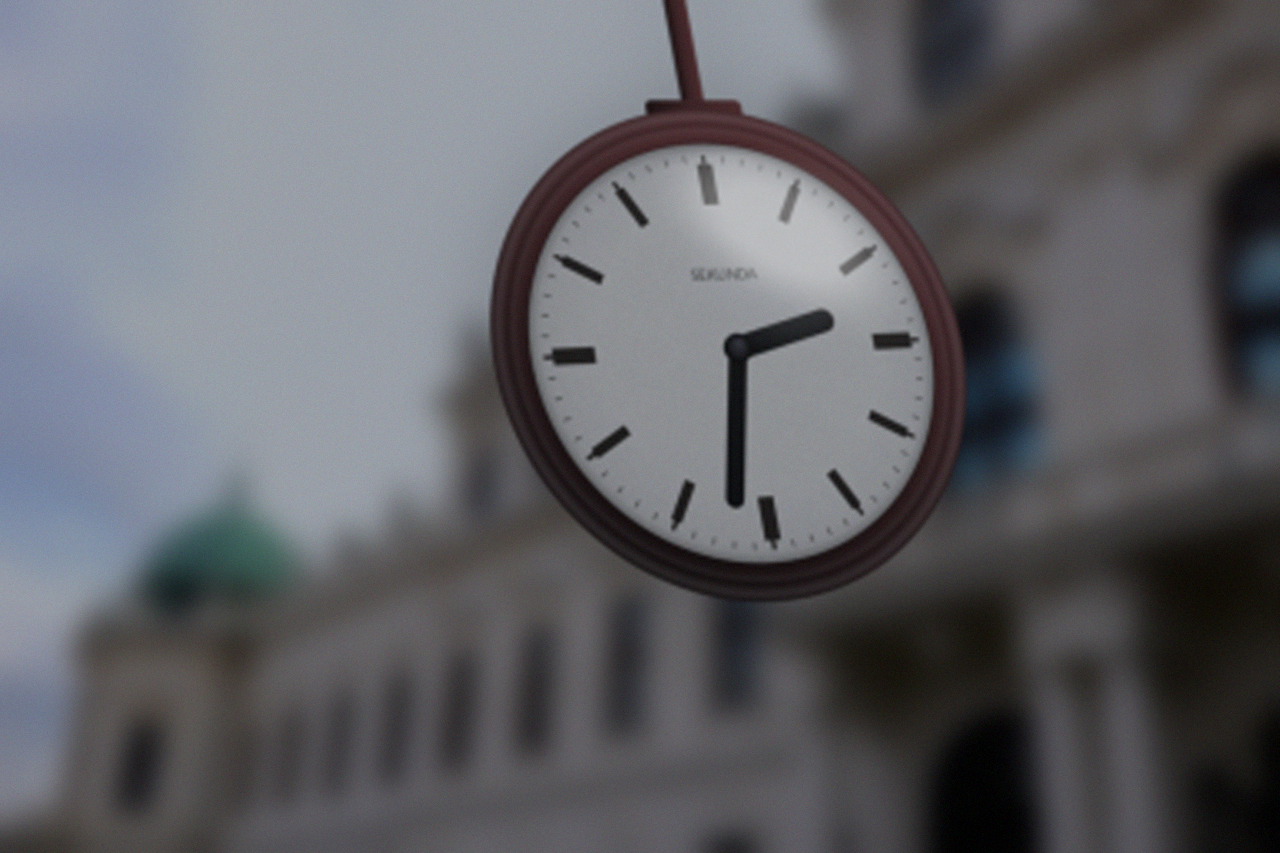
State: 2:32
